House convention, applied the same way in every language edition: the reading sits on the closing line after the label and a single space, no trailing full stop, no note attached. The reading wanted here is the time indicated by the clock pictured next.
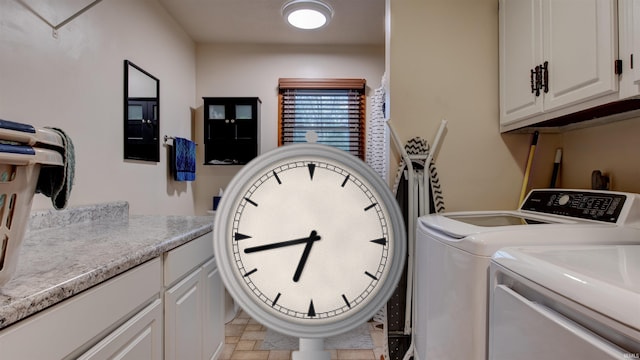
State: 6:43
